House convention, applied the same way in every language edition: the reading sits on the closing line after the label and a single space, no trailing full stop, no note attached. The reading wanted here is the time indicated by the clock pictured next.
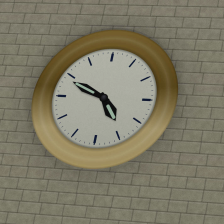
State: 4:49
